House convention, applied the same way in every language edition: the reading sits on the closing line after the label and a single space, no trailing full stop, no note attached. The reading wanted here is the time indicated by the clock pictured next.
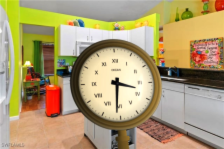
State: 3:31
